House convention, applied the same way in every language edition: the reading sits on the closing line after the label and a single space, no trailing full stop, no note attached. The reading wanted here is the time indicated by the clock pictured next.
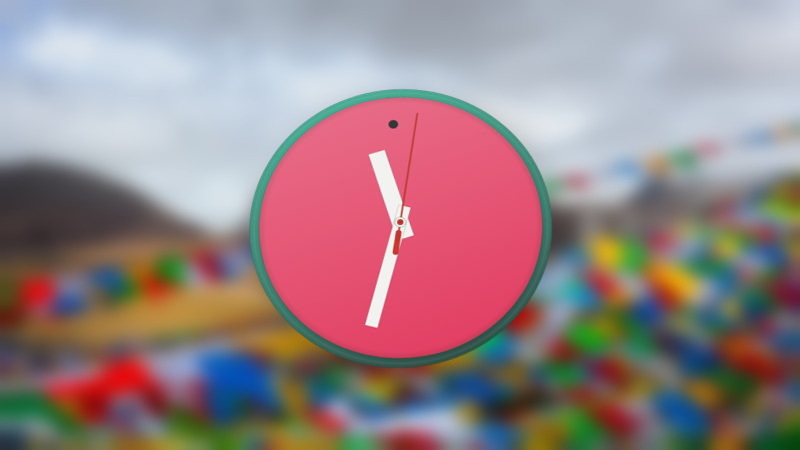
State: 11:33:02
